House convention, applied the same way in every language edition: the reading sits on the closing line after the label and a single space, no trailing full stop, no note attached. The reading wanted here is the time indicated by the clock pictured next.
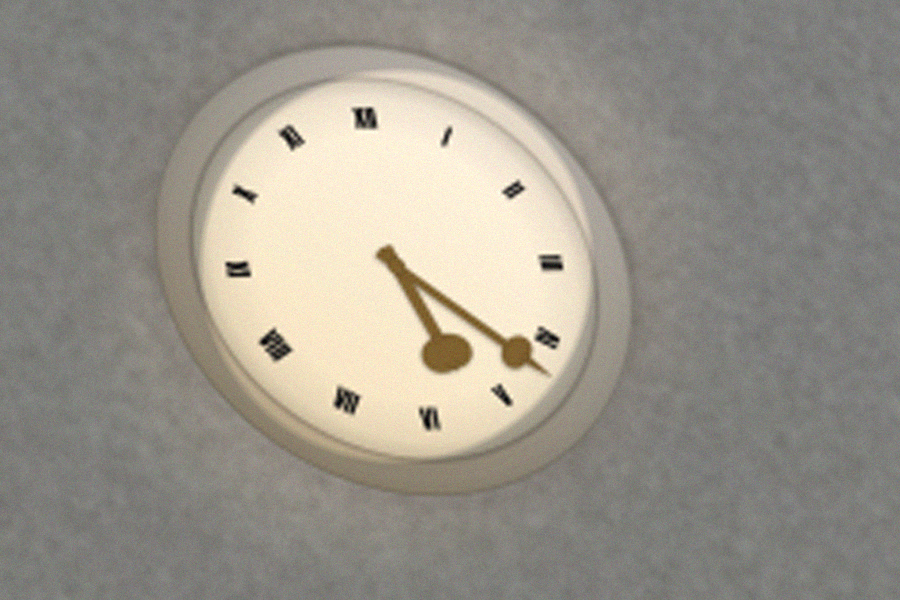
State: 5:22
